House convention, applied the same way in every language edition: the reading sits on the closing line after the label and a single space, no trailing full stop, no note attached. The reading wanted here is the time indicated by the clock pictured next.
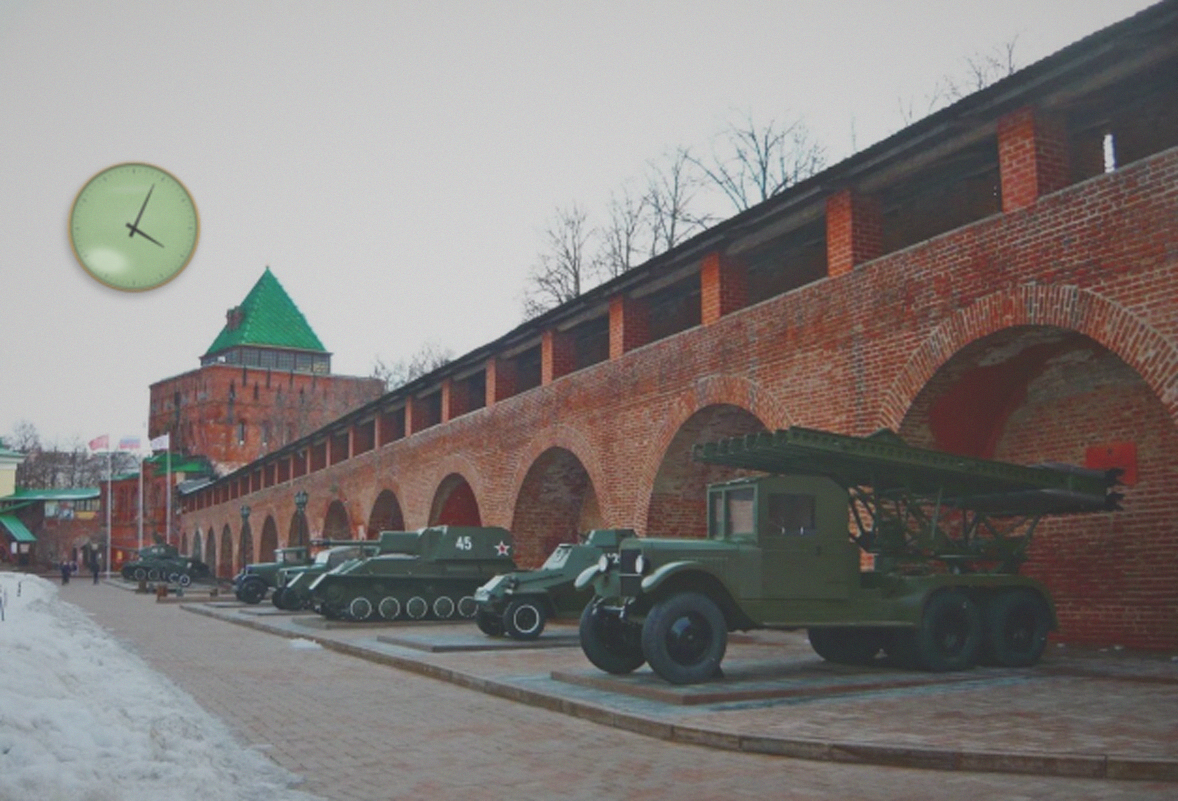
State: 4:04
